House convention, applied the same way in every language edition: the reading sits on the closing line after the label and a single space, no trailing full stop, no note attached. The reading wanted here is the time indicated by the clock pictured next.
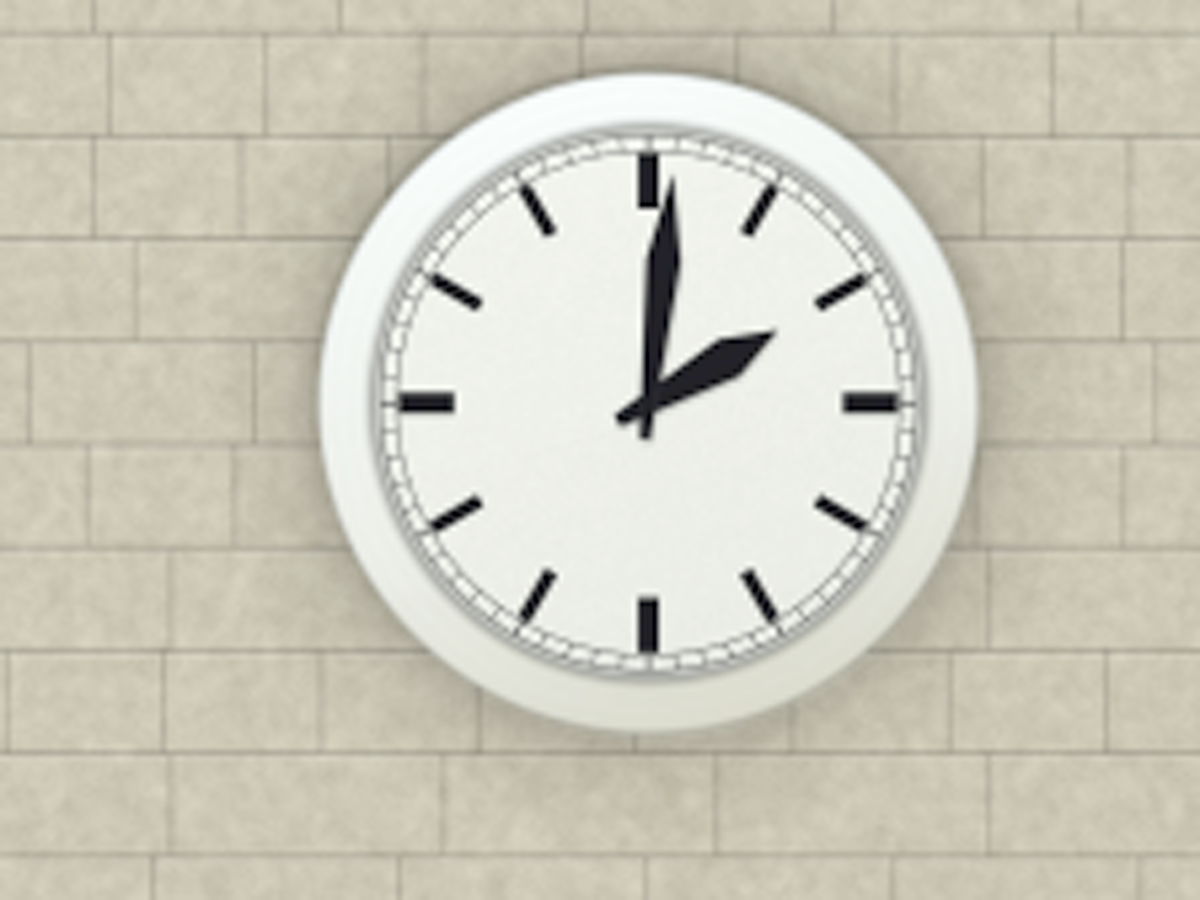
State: 2:01
